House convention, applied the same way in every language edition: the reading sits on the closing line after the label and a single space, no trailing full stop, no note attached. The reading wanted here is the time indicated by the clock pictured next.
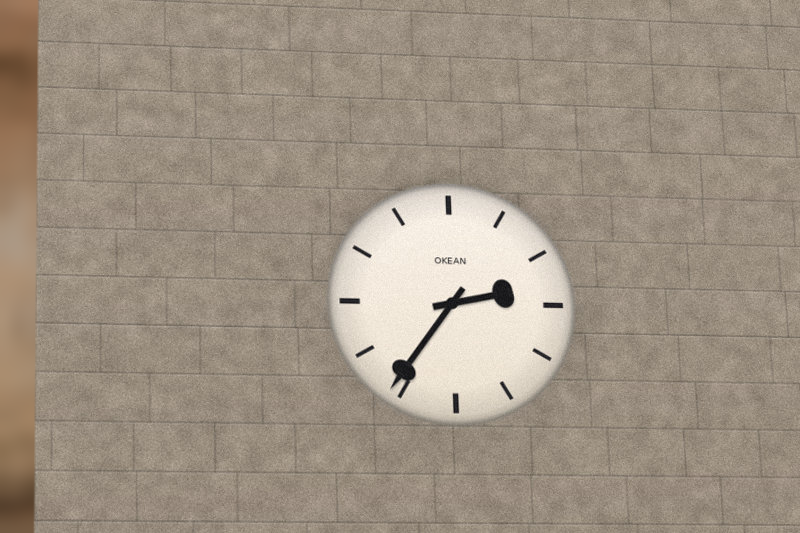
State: 2:36
